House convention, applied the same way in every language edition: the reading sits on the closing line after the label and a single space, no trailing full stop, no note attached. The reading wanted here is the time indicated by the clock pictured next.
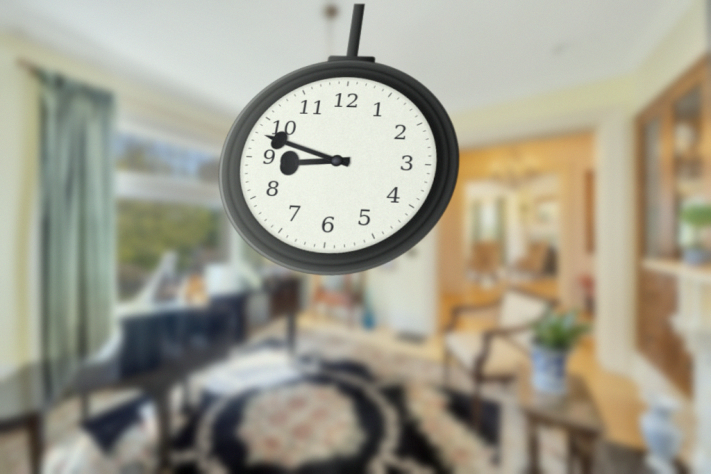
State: 8:48
